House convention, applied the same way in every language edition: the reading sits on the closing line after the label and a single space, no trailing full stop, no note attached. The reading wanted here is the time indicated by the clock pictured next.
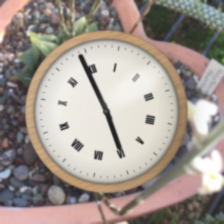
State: 5:59
